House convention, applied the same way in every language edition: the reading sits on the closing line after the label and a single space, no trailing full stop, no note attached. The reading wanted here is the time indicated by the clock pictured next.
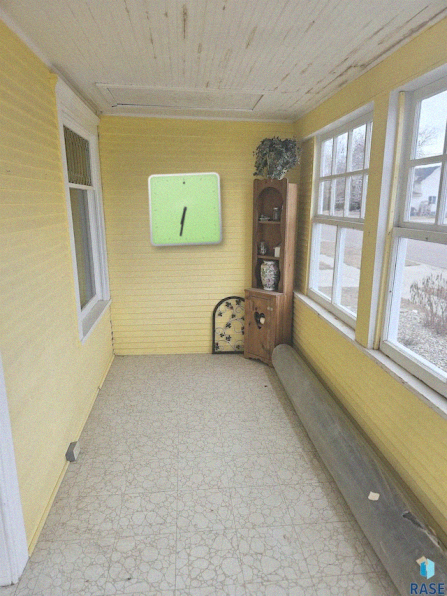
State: 6:32
